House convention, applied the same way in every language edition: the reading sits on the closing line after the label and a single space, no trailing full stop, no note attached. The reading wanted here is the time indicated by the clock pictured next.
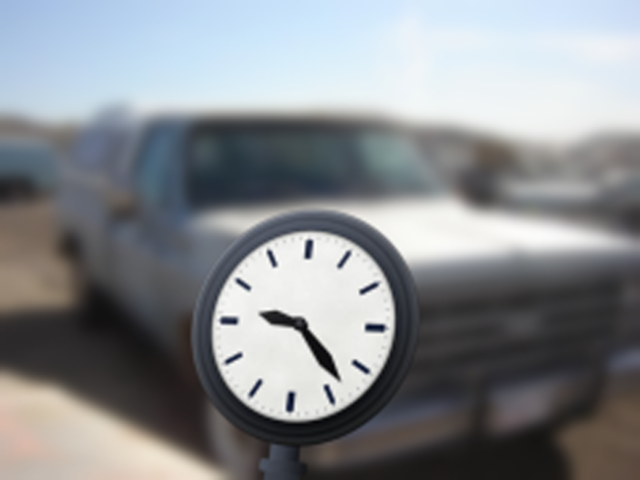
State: 9:23
